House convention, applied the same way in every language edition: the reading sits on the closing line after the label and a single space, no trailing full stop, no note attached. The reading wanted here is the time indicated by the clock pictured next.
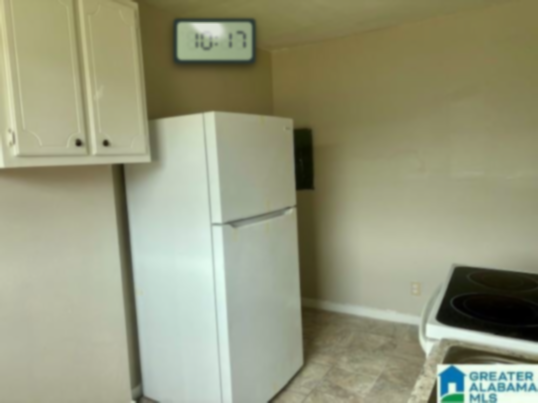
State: 10:17
